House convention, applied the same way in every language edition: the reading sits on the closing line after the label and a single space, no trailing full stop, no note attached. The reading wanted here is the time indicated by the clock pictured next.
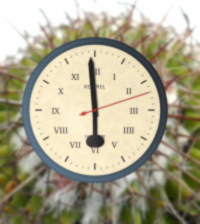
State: 5:59:12
